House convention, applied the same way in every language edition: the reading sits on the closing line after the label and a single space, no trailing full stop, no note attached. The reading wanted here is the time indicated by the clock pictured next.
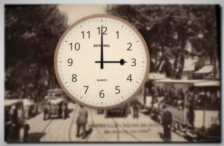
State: 3:00
